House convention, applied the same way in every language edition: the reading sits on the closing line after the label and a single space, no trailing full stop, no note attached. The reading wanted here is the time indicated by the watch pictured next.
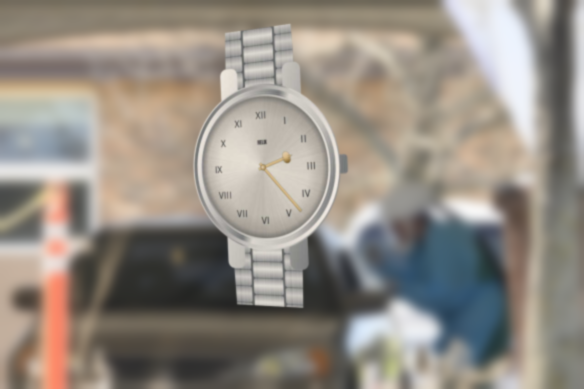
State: 2:23
